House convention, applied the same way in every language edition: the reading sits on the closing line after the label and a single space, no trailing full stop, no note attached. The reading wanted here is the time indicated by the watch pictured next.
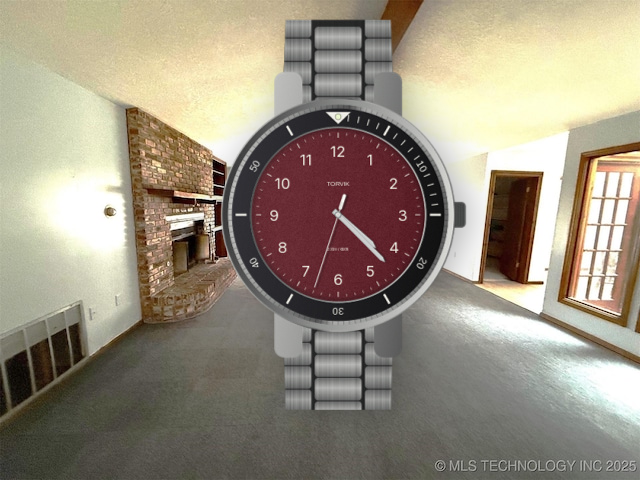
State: 4:22:33
